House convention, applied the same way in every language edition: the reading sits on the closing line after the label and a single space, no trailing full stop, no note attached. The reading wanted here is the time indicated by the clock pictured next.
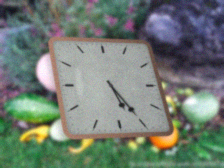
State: 5:25
